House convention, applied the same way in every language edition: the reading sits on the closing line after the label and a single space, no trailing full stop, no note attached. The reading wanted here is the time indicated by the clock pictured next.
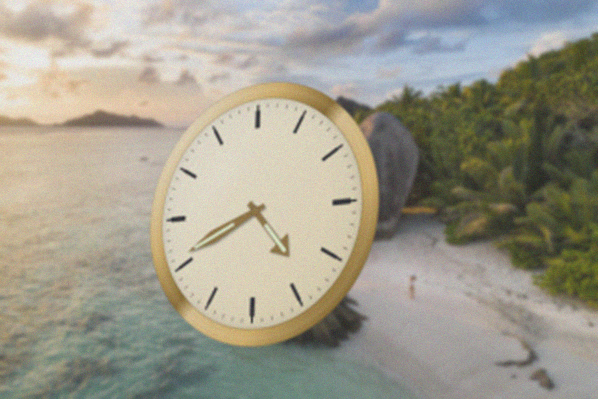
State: 4:41
